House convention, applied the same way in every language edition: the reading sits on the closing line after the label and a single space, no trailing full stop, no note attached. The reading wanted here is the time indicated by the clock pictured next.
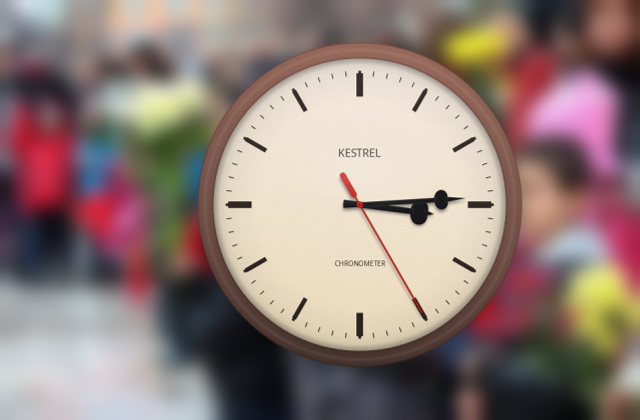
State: 3:14:25
